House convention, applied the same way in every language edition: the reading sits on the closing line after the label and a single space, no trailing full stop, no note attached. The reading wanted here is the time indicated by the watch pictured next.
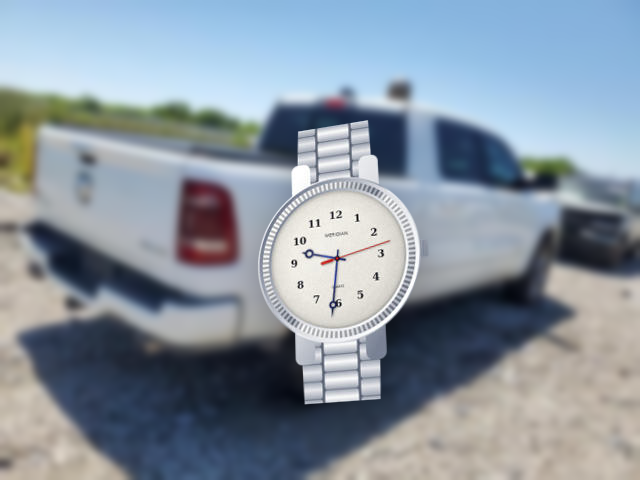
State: 9:31:13
